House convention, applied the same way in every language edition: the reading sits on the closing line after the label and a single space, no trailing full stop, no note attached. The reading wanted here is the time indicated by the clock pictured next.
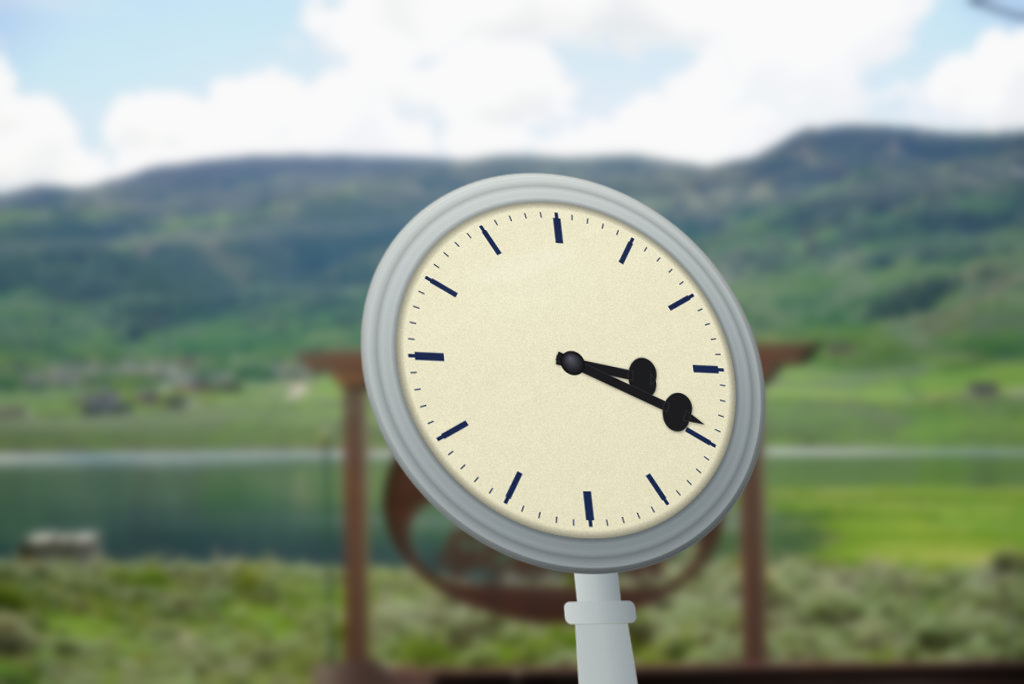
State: 3:19
